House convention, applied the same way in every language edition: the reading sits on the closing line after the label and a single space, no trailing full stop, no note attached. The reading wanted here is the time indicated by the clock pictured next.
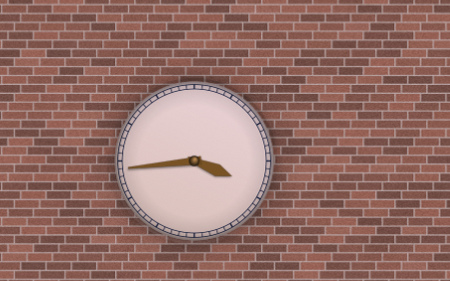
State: 3:44
